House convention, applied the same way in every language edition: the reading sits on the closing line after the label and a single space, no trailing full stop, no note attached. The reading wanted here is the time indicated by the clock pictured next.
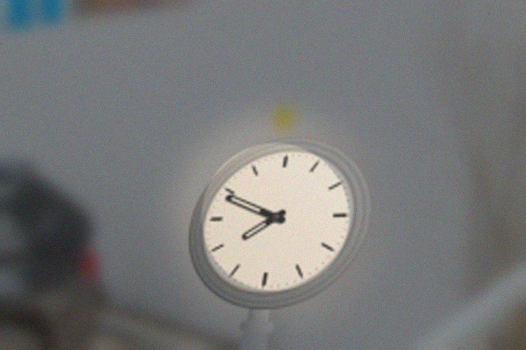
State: 7:49
